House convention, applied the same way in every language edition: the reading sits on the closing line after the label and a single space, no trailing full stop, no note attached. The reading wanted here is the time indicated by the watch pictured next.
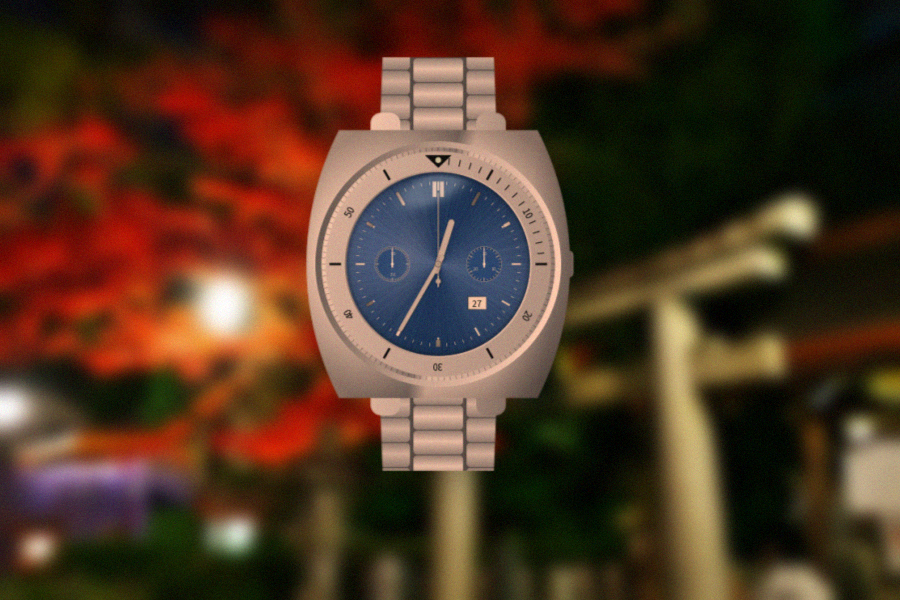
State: 12:35
